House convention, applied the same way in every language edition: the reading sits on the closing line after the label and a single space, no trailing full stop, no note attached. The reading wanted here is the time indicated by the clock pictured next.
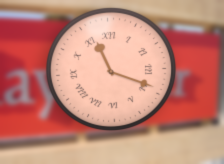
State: 11:19
